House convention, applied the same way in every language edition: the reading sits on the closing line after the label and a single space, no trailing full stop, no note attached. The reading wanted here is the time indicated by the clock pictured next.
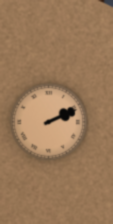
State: 2:11
